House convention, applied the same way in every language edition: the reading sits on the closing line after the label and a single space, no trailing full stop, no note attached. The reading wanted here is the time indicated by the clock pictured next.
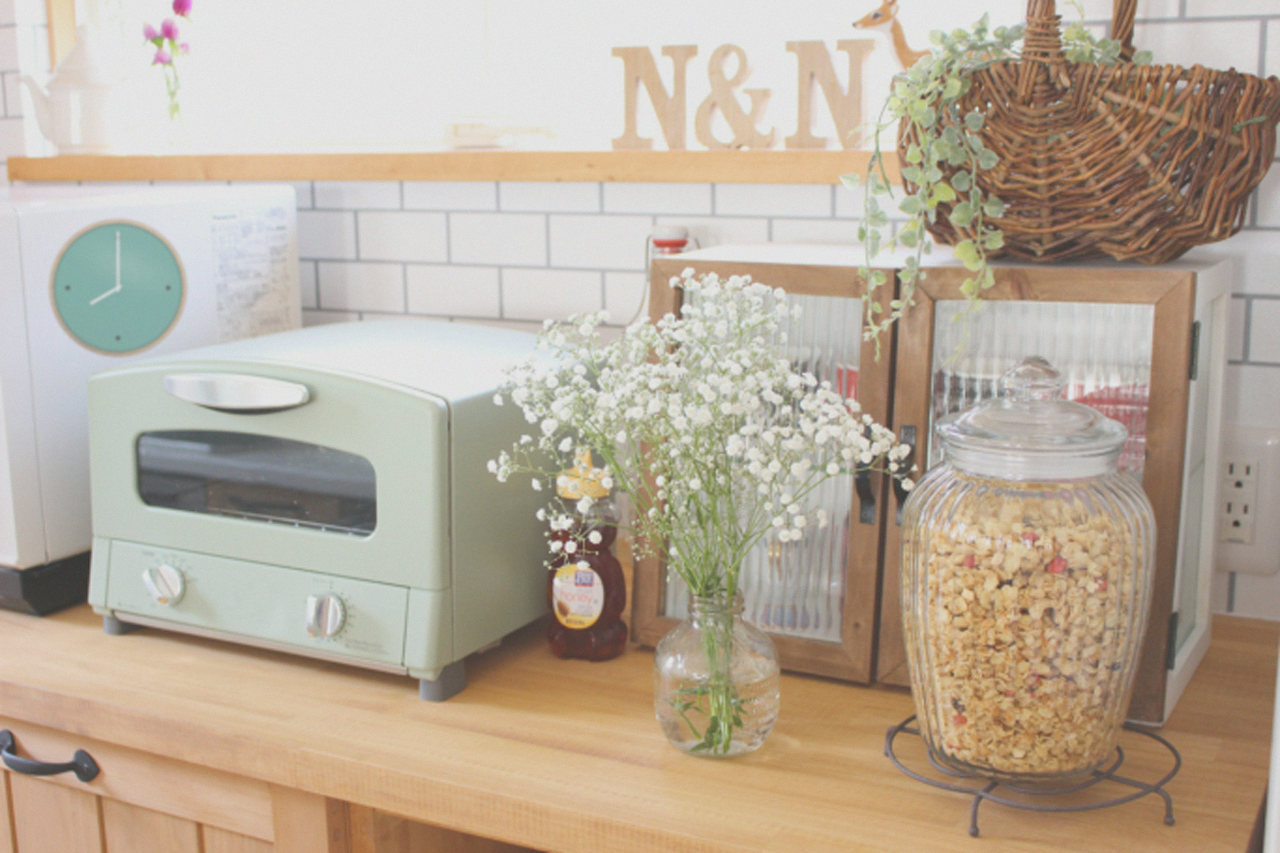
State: 8:00
